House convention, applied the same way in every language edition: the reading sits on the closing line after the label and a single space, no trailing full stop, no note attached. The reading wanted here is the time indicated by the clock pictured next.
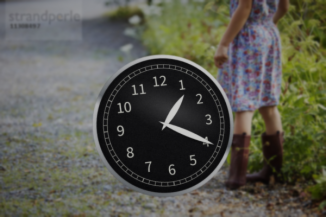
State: 1:20
